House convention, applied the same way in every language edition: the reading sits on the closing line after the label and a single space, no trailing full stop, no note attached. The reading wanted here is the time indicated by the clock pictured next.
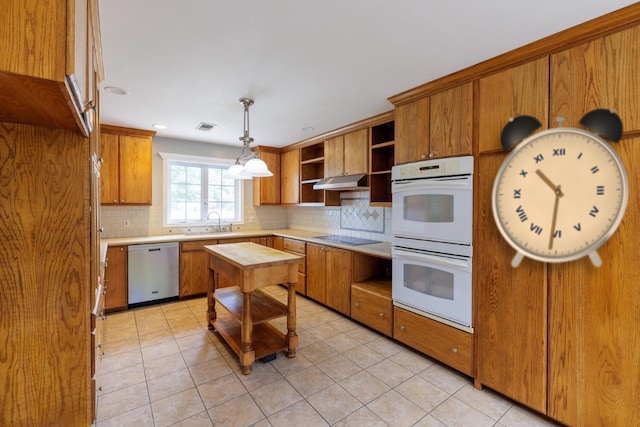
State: 10:31
